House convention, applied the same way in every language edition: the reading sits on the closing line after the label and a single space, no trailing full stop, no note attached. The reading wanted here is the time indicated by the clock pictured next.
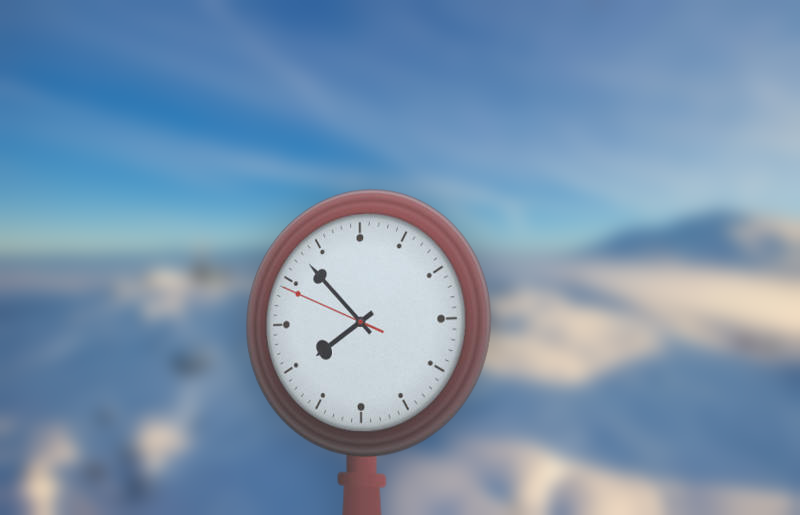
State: 7:52:49
